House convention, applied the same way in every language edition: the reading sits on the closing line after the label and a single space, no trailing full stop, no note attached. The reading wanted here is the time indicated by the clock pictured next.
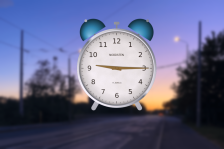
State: 9:15
